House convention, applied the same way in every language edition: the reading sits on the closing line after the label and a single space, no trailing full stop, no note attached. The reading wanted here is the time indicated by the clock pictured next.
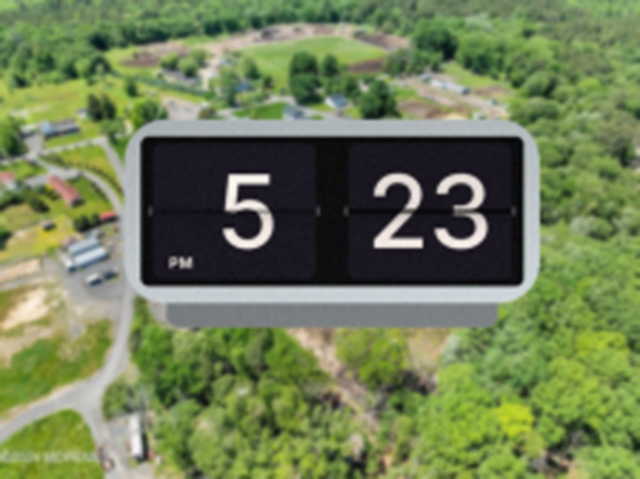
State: 5:23
